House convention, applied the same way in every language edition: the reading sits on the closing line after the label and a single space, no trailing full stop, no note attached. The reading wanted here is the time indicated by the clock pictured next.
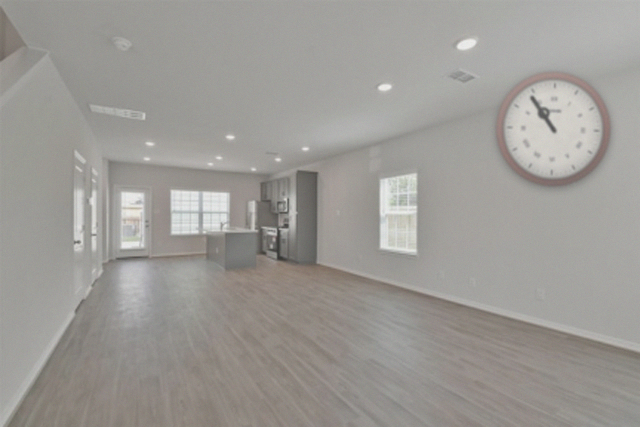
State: 10:54
